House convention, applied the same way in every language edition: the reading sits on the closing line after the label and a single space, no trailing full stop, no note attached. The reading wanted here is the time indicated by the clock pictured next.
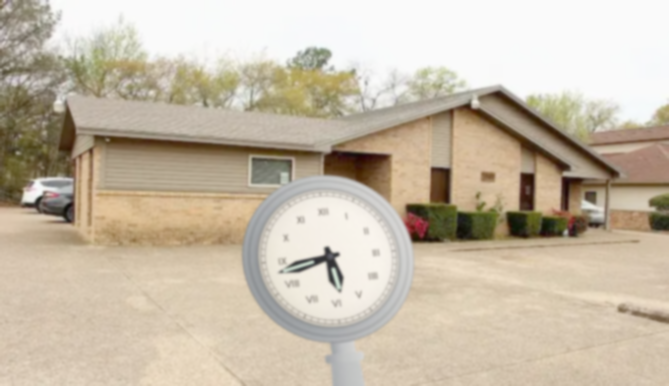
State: 5:43
